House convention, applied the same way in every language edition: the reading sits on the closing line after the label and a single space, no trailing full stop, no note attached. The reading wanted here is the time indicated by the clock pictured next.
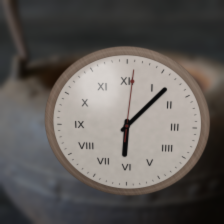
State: 6:07:01
